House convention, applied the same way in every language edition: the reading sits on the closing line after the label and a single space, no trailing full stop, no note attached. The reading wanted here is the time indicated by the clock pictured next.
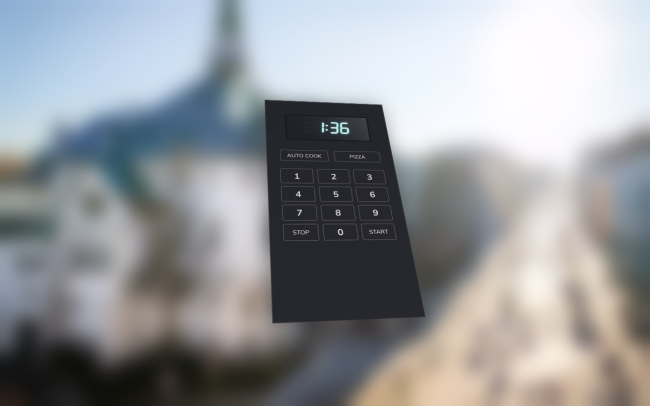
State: 1:36
